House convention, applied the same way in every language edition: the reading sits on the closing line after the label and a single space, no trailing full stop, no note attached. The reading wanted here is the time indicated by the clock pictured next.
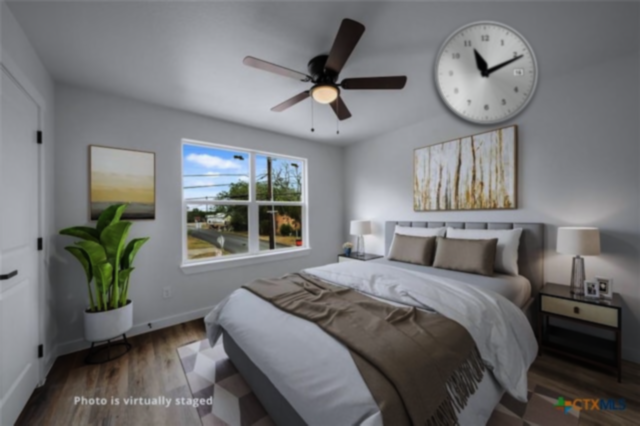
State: 11:11
